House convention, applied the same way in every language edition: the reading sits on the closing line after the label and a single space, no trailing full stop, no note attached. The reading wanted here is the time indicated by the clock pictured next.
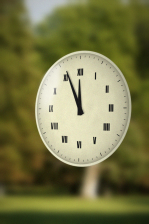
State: 11:56
